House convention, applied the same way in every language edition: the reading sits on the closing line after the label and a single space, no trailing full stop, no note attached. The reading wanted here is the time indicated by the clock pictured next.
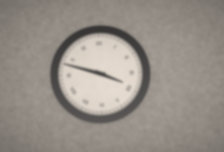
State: 3:48
